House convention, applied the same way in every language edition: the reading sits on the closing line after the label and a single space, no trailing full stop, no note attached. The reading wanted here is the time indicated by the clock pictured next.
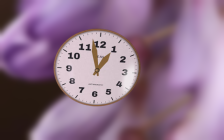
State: 12:58
